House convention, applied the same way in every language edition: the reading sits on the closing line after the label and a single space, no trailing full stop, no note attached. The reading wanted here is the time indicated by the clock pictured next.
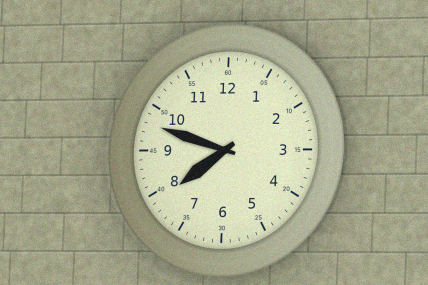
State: 7:48
